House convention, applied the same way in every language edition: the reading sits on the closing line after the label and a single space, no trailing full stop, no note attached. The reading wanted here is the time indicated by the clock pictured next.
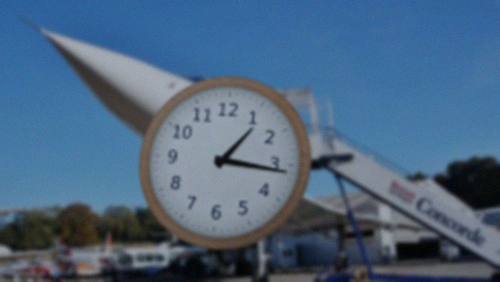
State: 1:16
